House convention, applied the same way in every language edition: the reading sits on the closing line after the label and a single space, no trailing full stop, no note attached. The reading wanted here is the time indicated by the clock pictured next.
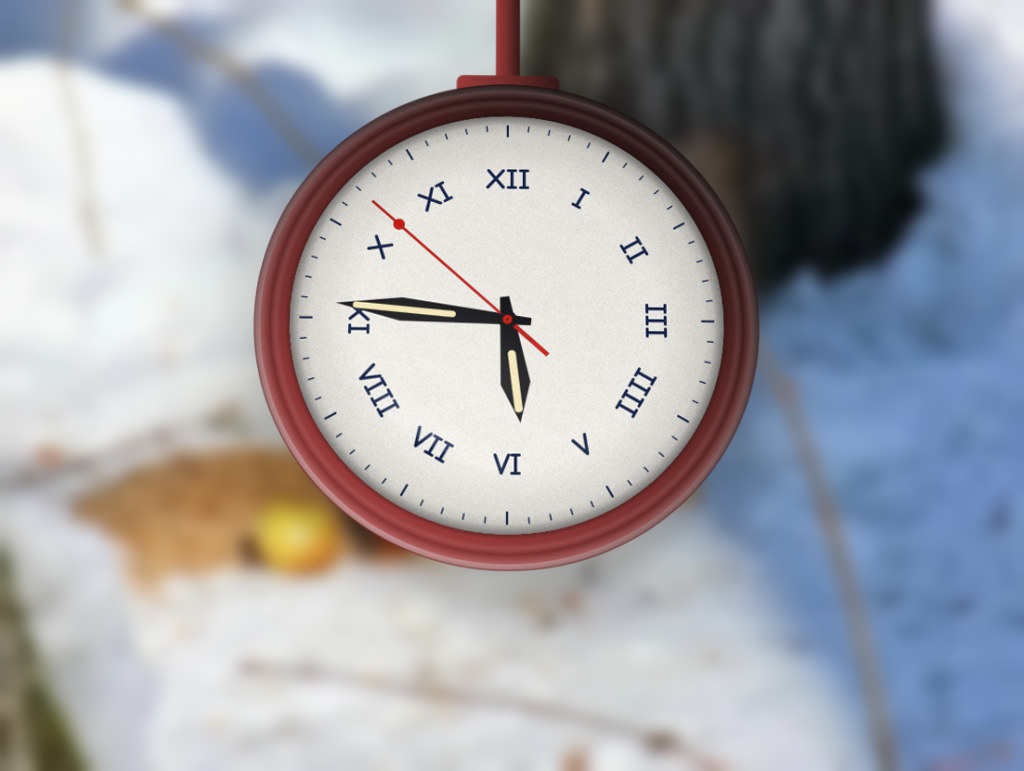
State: 5:45:52
